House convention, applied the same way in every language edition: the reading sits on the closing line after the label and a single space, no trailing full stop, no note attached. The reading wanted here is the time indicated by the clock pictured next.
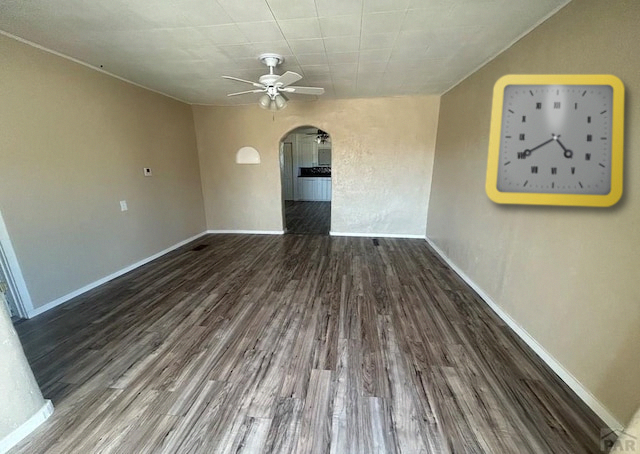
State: 4:40
